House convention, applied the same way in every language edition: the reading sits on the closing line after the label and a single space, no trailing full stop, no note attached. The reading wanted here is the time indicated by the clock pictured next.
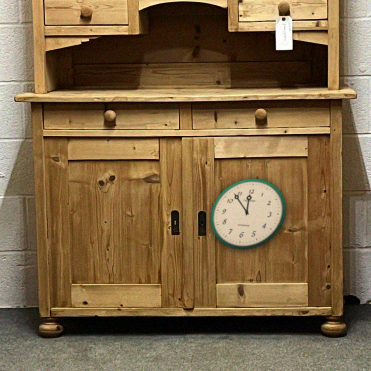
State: 11:53
